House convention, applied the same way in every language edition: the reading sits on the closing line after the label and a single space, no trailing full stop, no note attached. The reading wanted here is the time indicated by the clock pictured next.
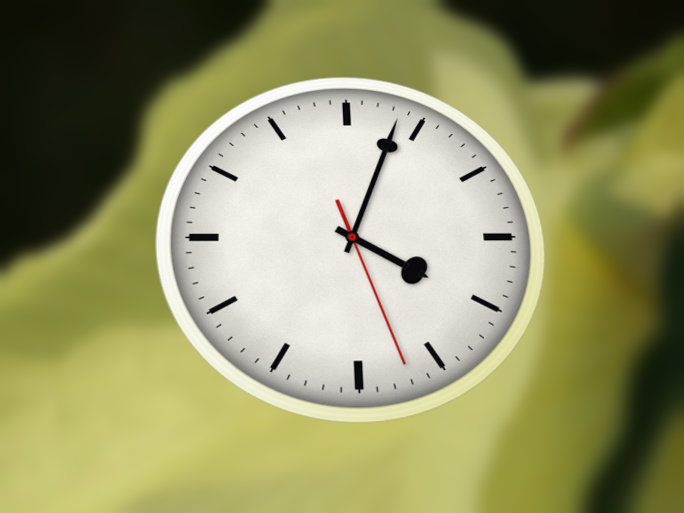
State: 4:03:27
